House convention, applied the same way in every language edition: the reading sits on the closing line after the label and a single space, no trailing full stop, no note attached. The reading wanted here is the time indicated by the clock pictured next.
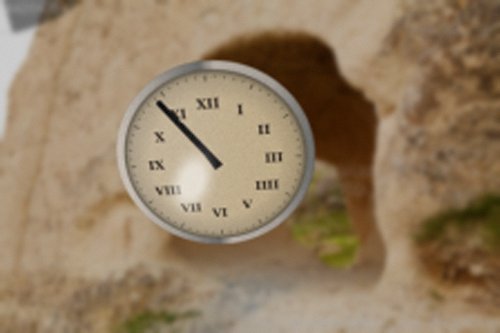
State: 10:54
